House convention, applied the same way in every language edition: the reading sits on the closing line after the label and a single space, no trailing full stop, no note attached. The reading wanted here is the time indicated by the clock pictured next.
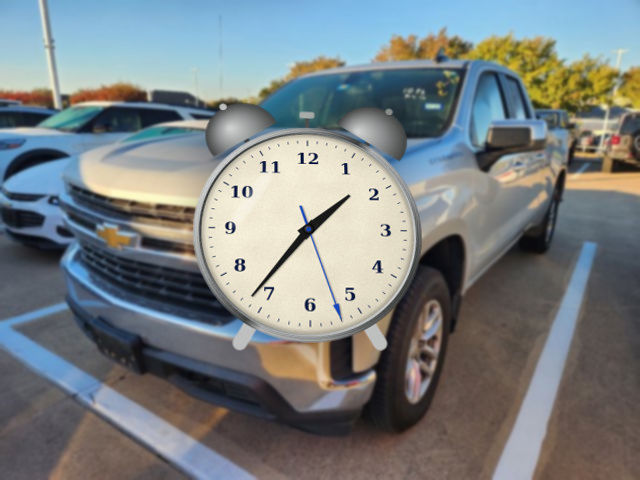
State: 1:36:27
